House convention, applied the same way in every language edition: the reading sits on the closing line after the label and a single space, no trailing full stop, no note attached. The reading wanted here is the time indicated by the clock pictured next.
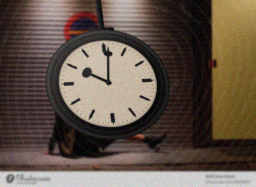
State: 10:01
